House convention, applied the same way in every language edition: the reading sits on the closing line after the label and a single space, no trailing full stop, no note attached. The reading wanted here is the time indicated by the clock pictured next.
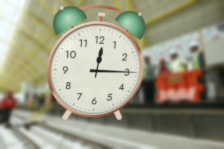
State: 12:15
